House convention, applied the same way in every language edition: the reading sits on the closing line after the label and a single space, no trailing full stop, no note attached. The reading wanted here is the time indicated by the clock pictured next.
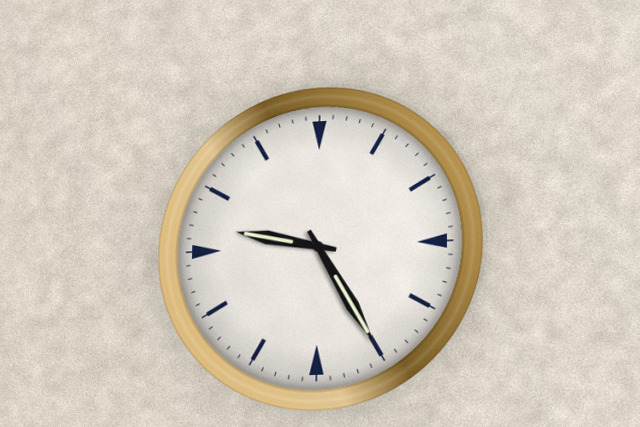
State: 9:25
